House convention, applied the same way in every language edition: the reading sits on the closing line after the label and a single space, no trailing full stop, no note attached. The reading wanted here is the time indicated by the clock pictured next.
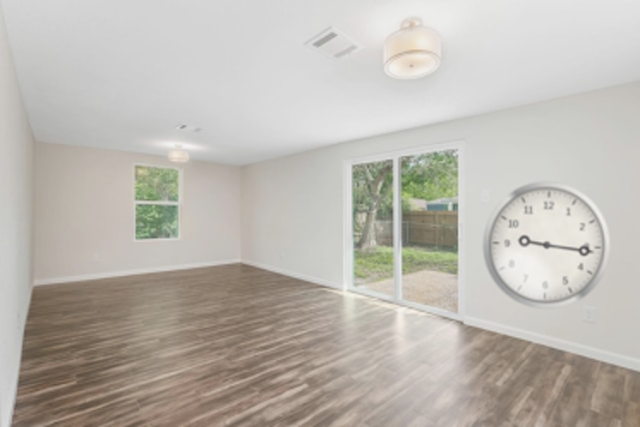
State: 9:16
